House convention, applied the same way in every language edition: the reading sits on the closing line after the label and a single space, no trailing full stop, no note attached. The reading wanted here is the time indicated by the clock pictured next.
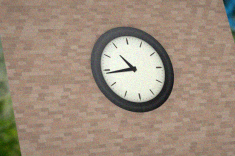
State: 10:44
